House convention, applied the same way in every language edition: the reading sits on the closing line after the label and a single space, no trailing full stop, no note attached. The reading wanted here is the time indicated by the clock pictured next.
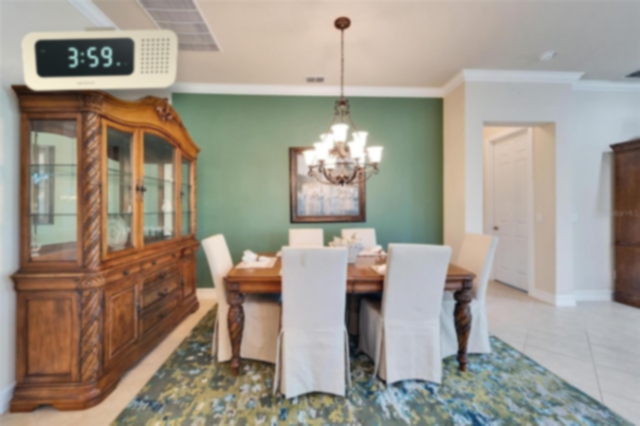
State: 3:59
